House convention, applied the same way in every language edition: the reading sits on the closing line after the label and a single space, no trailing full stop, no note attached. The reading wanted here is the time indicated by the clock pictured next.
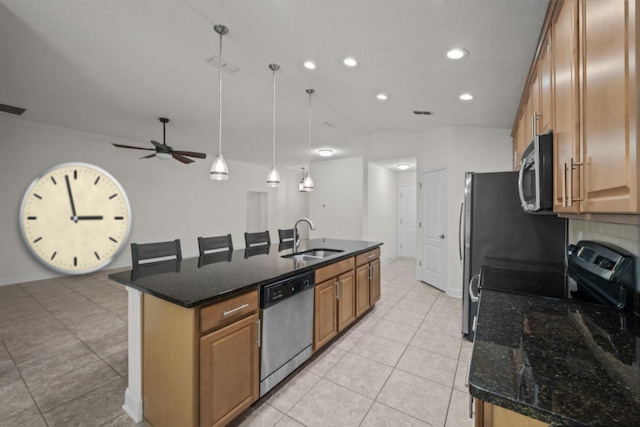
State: 2:58
